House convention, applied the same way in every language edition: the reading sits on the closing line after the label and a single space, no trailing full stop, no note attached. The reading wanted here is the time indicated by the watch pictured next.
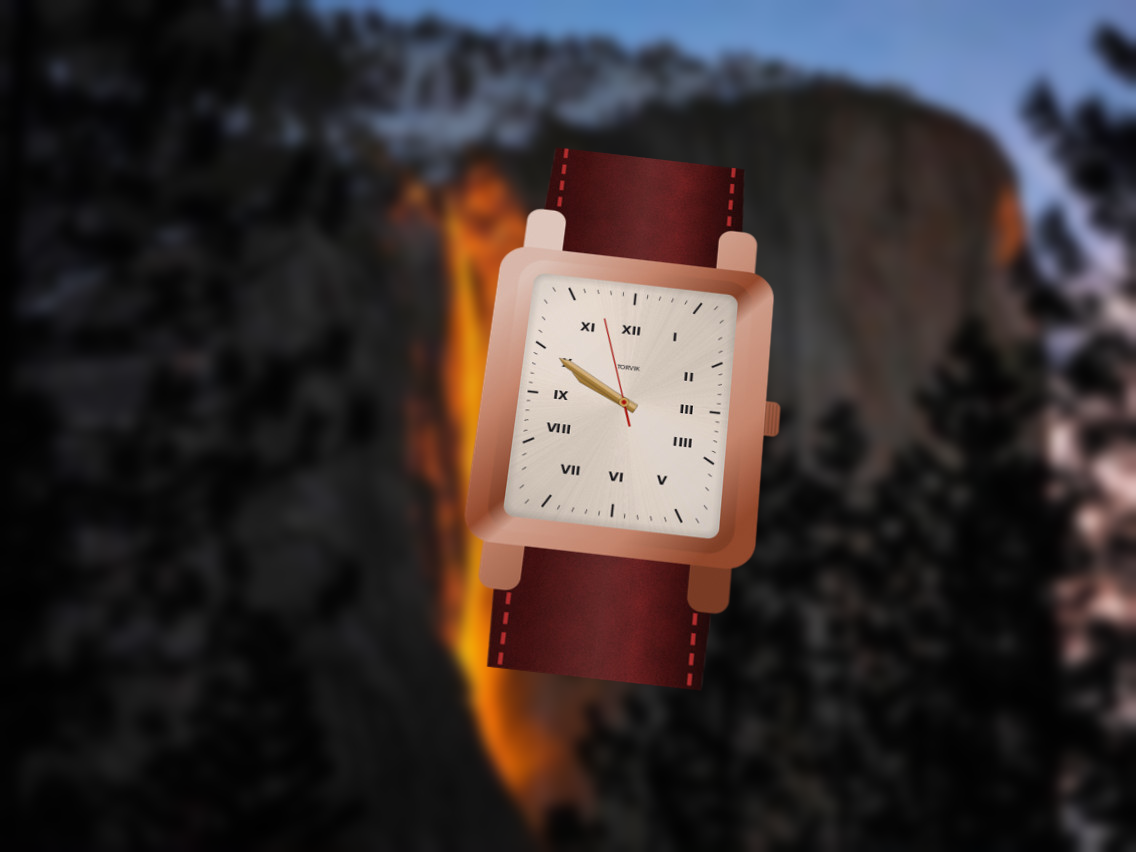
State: 9:49:57
